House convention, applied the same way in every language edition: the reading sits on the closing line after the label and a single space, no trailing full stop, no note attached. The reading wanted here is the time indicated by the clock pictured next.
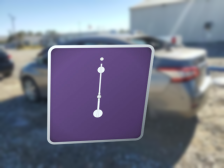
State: 6:00
